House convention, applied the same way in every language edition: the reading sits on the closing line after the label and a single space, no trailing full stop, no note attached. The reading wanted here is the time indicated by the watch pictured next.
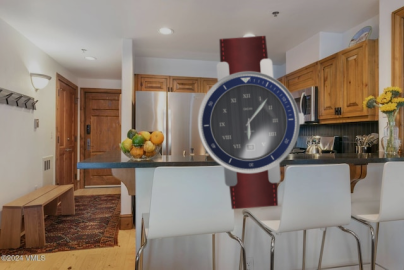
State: 6:07
